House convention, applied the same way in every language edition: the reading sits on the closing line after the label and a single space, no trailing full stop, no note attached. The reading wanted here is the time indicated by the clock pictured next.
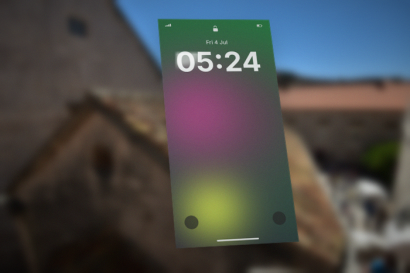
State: 5:24
